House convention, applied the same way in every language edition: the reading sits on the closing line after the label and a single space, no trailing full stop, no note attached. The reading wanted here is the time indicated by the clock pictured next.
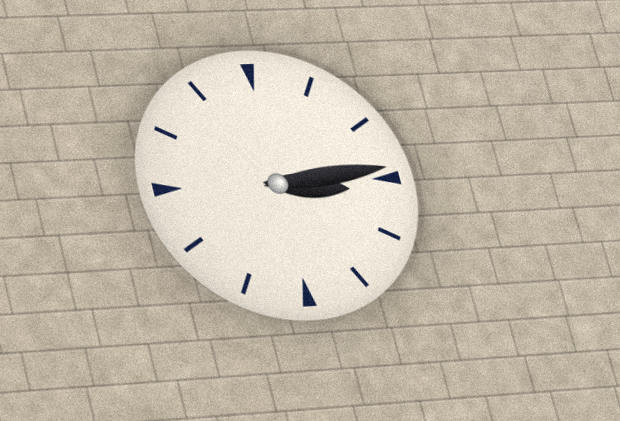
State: 3:14
